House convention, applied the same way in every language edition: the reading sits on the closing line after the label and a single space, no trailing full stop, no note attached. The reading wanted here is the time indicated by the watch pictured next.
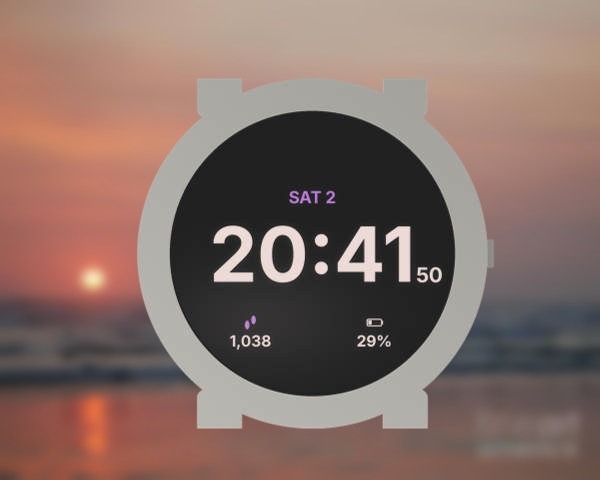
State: 20:41:50
